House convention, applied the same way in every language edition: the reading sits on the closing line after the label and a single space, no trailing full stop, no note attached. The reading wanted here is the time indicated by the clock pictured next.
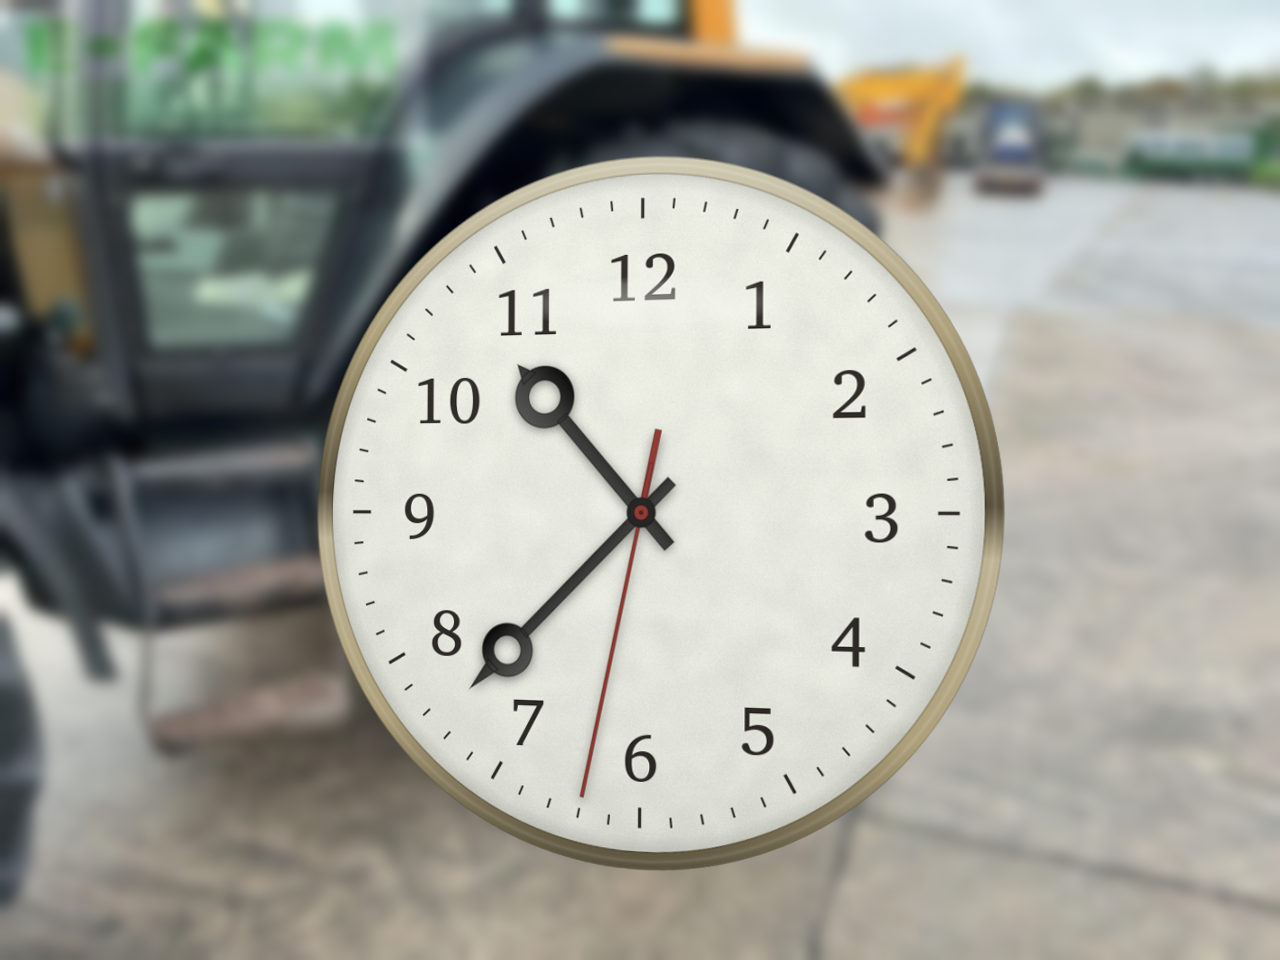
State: 10:37:32
